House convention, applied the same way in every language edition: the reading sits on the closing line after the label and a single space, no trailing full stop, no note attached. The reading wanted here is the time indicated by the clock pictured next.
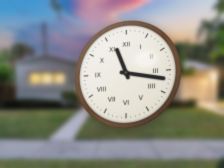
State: 11:17
